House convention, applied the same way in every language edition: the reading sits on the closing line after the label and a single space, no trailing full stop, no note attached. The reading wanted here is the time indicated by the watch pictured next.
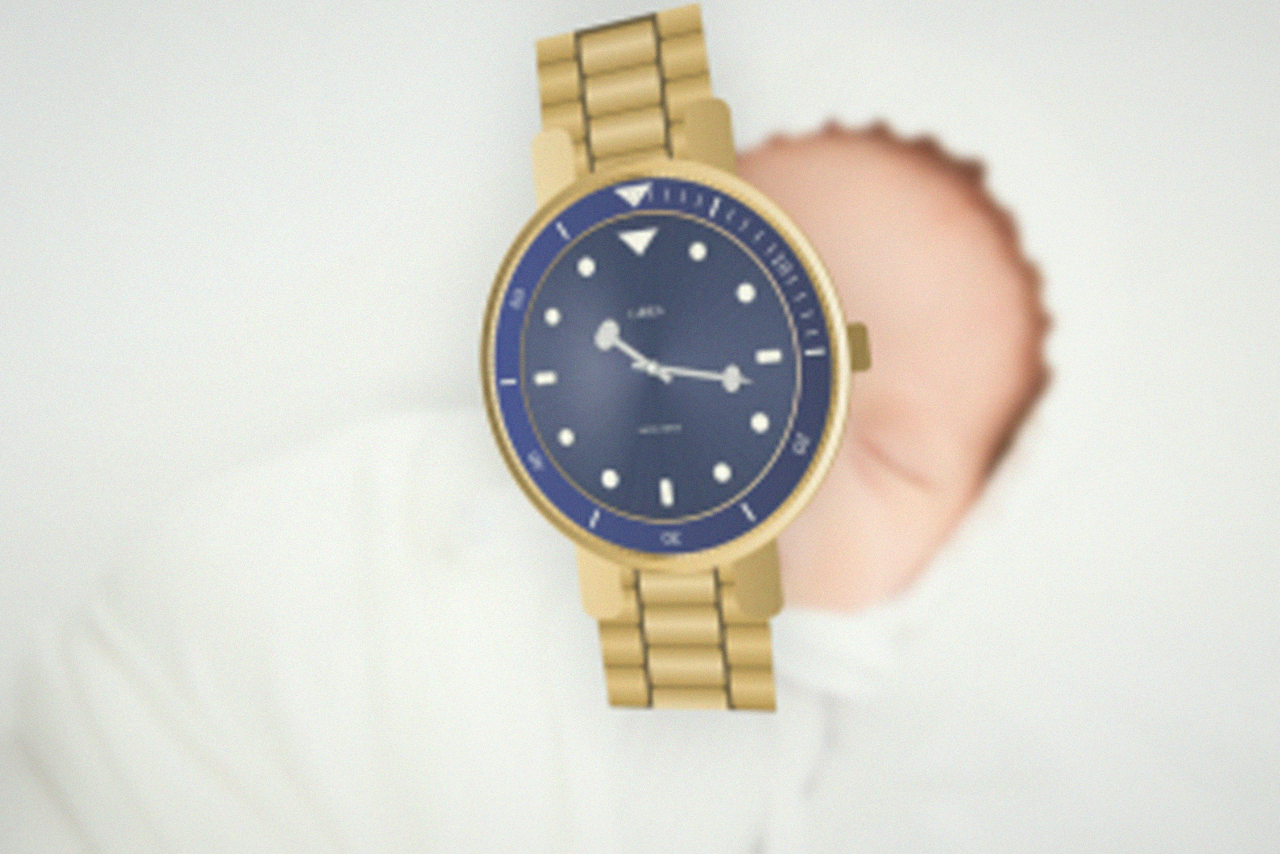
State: 10:17
